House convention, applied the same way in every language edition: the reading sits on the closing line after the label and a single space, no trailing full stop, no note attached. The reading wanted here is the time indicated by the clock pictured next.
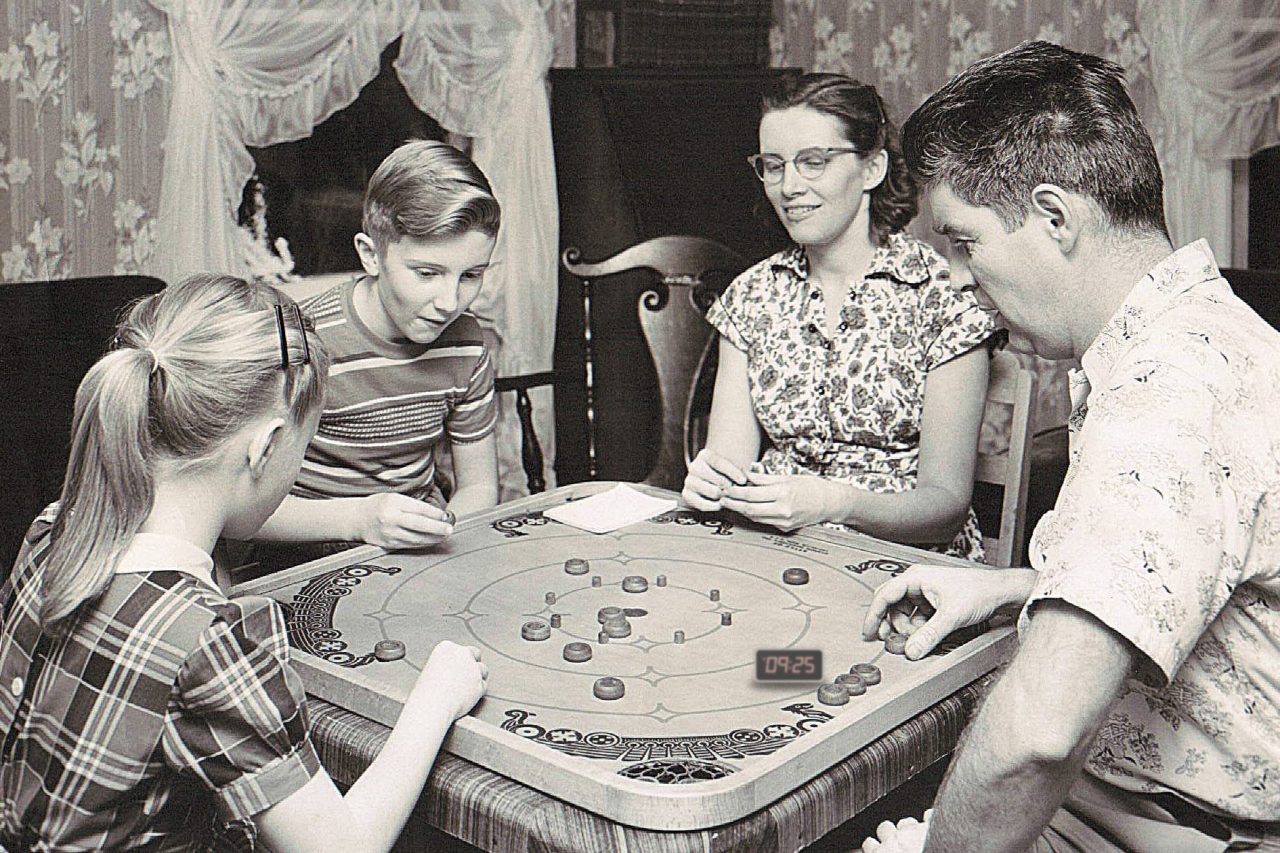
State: 9:25
